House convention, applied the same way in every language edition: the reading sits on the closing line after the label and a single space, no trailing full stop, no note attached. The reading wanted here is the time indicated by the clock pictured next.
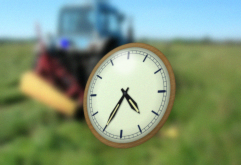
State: 4:35
